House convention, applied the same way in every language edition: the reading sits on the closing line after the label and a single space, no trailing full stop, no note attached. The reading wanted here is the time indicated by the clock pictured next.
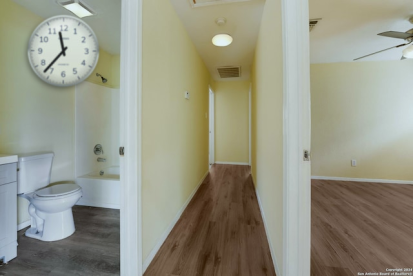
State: 11:37
